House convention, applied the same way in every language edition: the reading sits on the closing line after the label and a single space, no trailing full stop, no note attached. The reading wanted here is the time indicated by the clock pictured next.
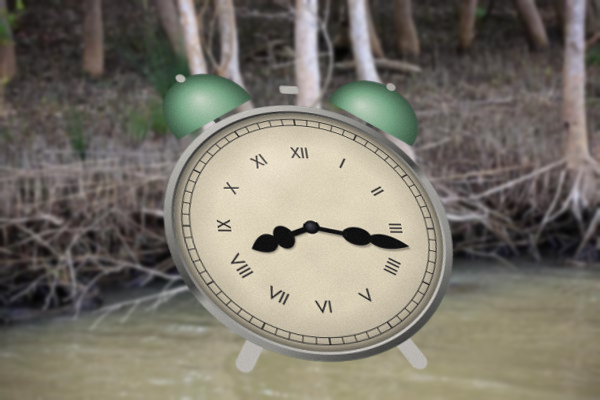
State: 8:17
